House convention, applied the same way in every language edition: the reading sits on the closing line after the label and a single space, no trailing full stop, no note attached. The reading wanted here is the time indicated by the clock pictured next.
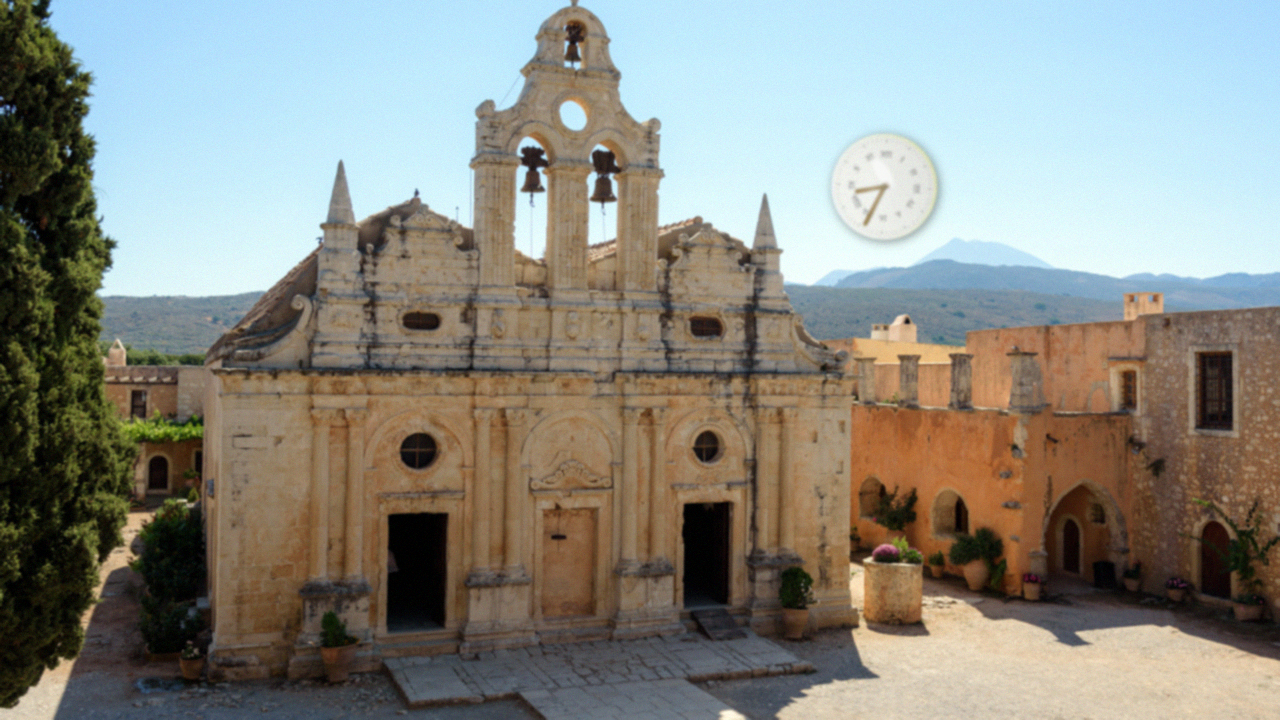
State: 8:34
